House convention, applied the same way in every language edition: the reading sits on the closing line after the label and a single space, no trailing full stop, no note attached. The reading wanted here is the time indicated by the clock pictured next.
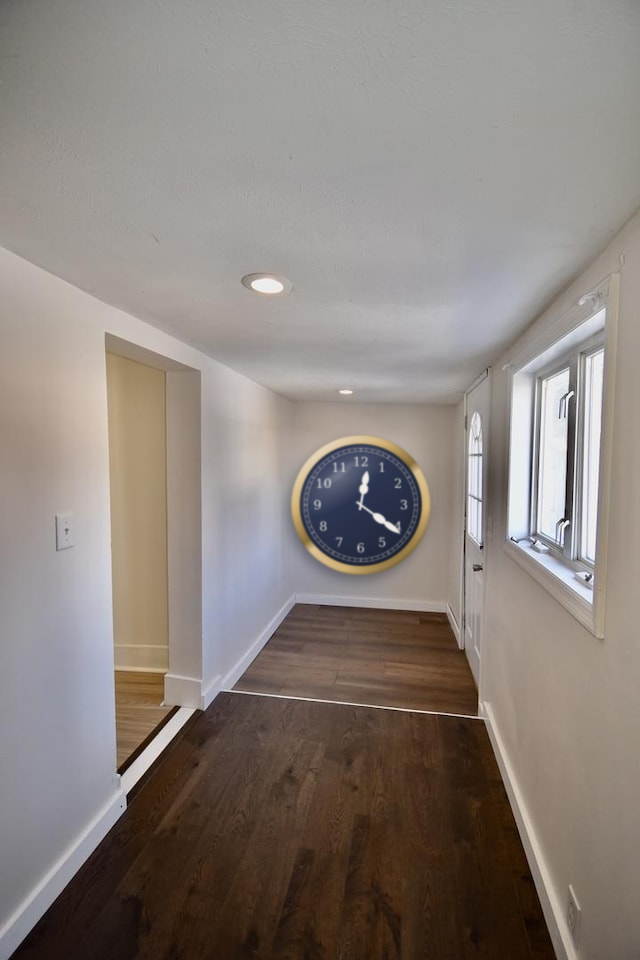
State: 12:21
